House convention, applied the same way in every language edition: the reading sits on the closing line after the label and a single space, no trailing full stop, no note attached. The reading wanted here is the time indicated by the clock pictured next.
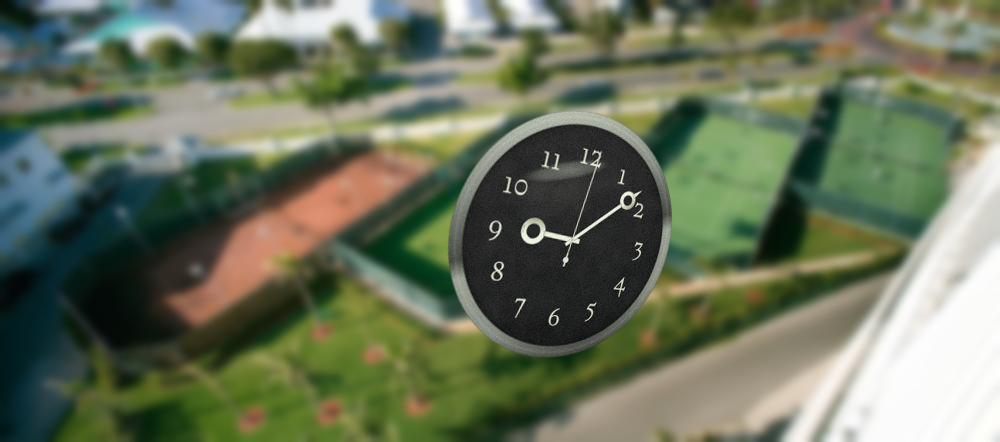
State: 9:08:01
